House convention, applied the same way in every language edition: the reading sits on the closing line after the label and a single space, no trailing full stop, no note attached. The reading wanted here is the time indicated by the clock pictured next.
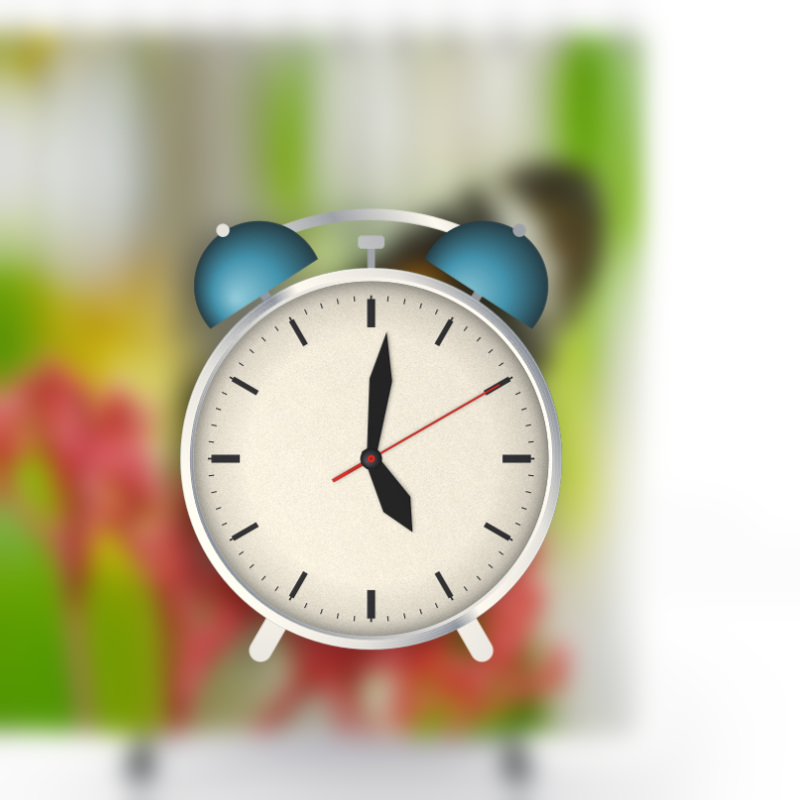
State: 5:01:10
